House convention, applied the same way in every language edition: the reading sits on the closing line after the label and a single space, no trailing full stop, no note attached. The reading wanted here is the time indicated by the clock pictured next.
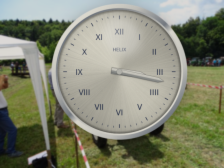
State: 3:17
